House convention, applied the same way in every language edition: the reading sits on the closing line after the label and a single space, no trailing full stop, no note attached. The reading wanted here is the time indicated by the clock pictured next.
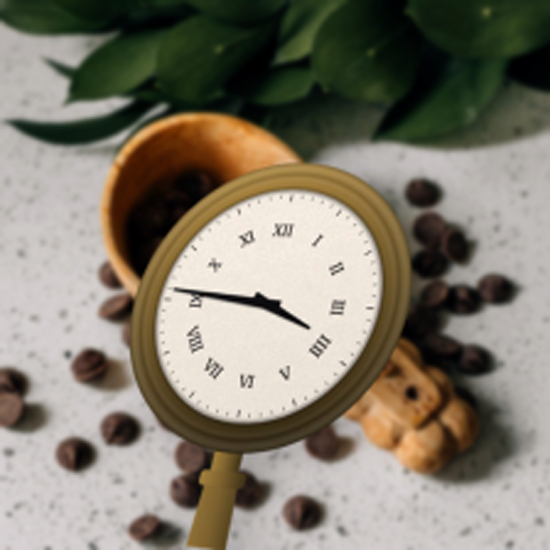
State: 3:46
